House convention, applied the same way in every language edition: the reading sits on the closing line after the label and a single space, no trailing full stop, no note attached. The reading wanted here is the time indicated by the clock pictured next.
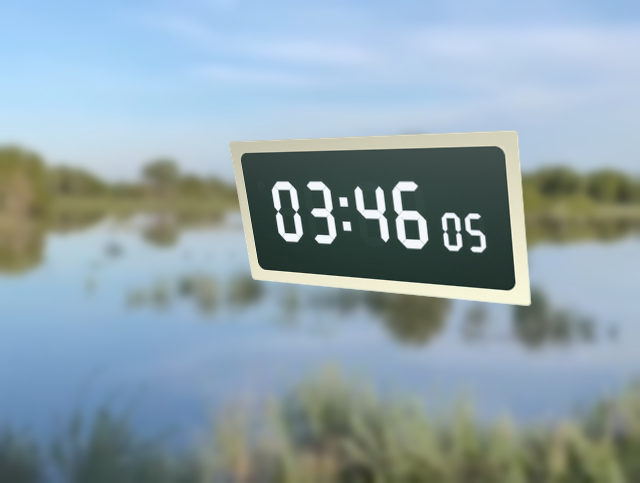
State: 3:46:05
